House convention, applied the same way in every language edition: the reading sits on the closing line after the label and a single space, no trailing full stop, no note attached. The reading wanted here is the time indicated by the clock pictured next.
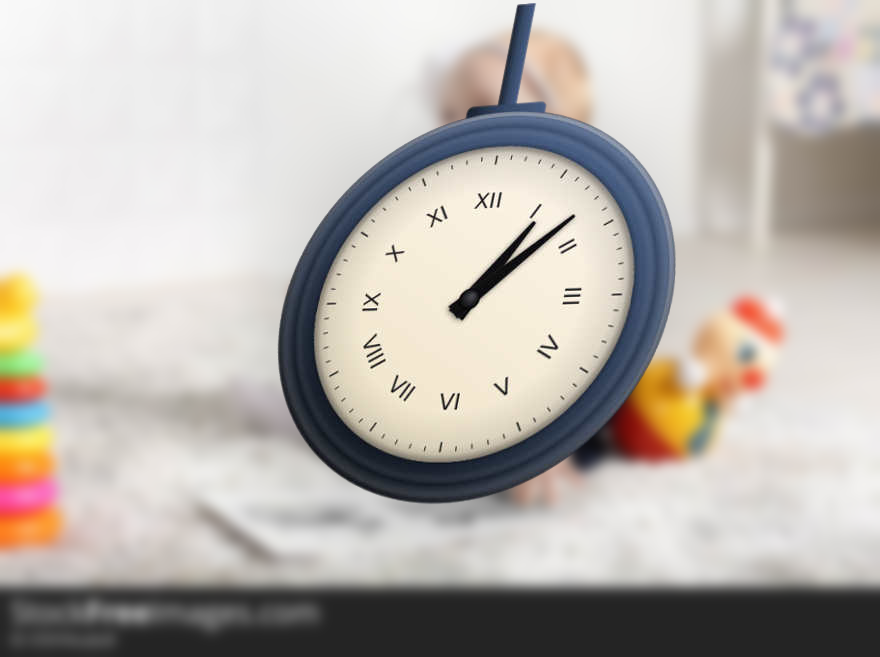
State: 1:08
